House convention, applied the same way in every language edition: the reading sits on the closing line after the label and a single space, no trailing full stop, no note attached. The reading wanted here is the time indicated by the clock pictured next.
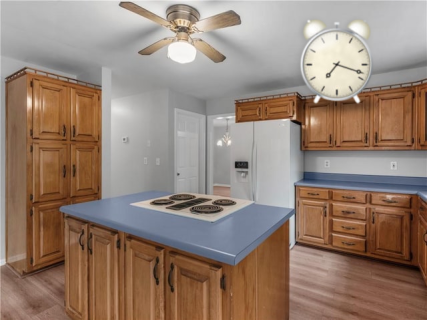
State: 7:18
